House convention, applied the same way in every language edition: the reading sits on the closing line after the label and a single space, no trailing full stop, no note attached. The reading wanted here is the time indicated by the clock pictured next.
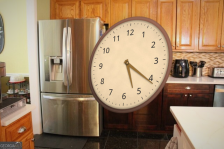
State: 5:21
